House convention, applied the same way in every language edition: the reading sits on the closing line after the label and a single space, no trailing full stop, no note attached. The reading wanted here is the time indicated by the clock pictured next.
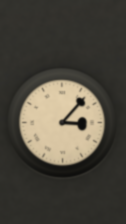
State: 3:07
